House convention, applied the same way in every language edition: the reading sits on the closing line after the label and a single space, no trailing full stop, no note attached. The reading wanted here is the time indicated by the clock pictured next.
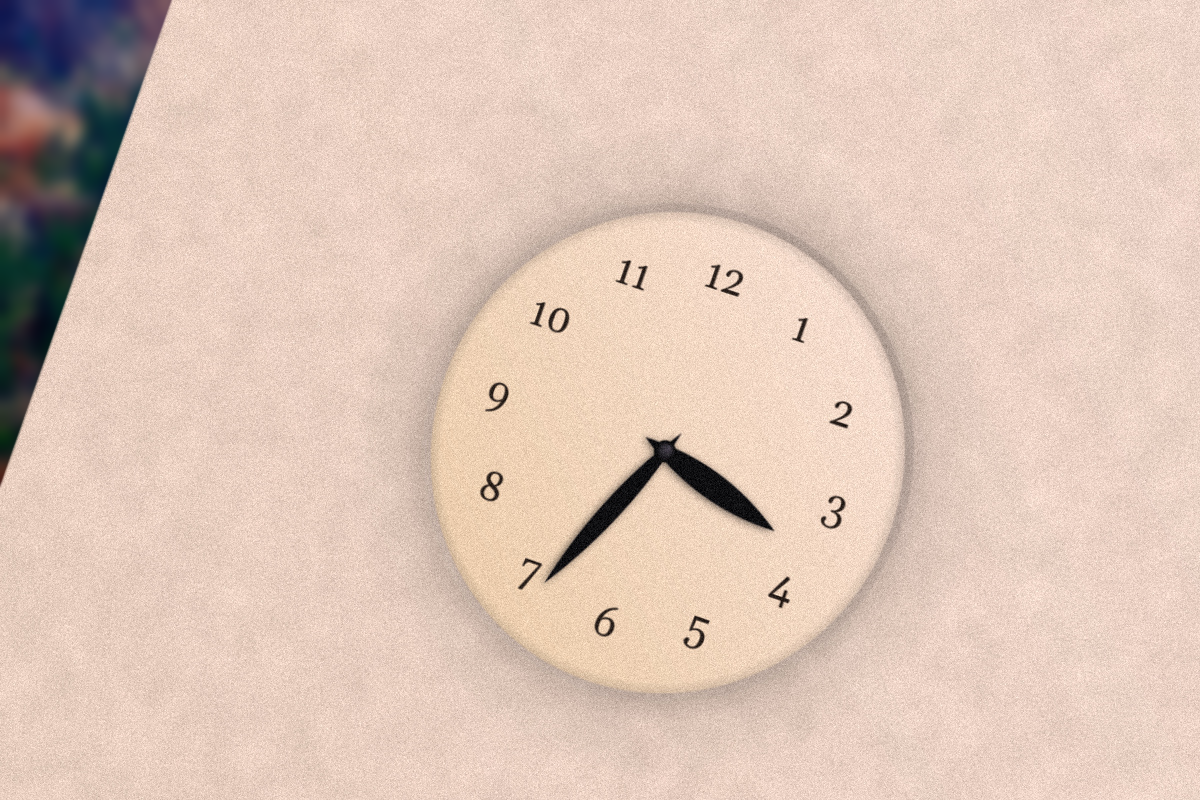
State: 3:34
